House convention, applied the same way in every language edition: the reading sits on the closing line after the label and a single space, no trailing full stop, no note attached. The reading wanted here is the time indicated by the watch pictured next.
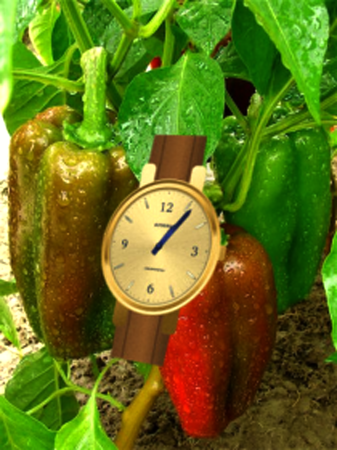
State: 1:06
